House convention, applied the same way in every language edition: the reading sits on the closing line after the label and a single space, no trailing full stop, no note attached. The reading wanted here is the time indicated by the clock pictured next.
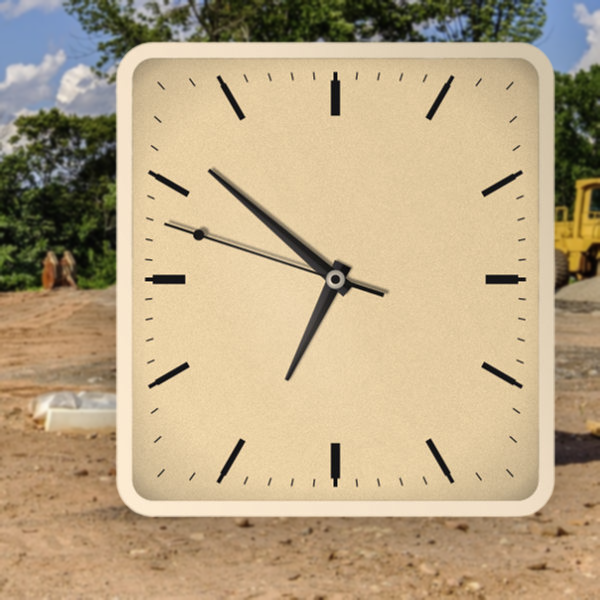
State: 6:51:48
